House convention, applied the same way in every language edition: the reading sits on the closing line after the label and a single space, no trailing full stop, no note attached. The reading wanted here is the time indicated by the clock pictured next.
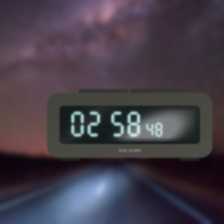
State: 2:58:48
